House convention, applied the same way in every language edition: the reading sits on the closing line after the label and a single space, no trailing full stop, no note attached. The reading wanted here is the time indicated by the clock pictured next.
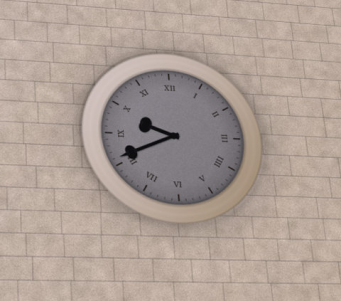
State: 9:41
